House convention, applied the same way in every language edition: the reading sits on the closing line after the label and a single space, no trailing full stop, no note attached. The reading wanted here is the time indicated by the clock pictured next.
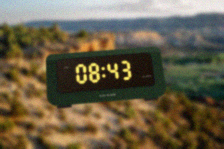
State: 8:43
